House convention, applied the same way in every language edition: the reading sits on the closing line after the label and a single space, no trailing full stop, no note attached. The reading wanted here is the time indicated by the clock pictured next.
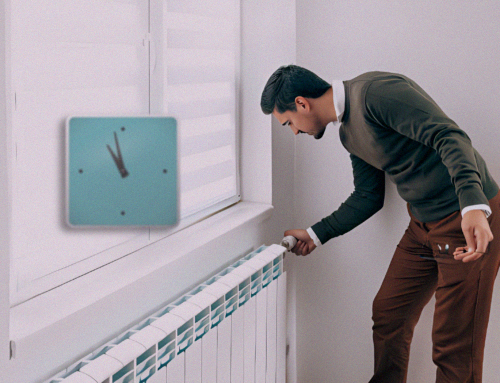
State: 10:58
